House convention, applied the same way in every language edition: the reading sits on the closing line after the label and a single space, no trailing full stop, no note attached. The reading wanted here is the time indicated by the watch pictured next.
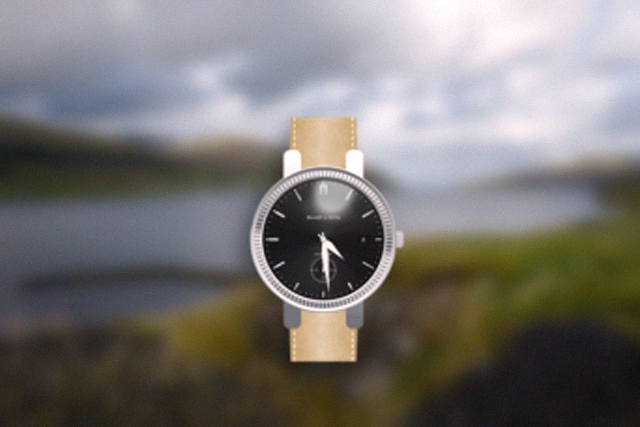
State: 4:29
